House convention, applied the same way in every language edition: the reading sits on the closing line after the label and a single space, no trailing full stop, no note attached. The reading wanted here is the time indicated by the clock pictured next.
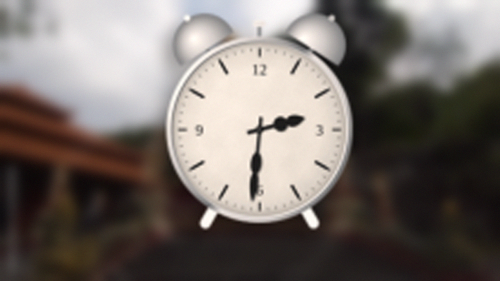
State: 2:31
